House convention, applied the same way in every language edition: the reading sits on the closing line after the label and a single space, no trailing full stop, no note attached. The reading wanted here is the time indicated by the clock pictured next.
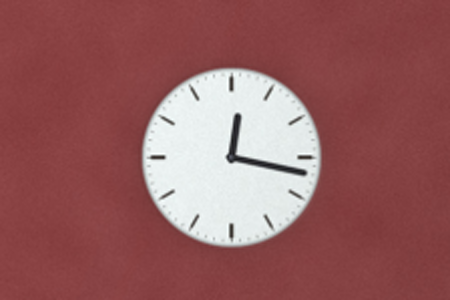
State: 12:17
